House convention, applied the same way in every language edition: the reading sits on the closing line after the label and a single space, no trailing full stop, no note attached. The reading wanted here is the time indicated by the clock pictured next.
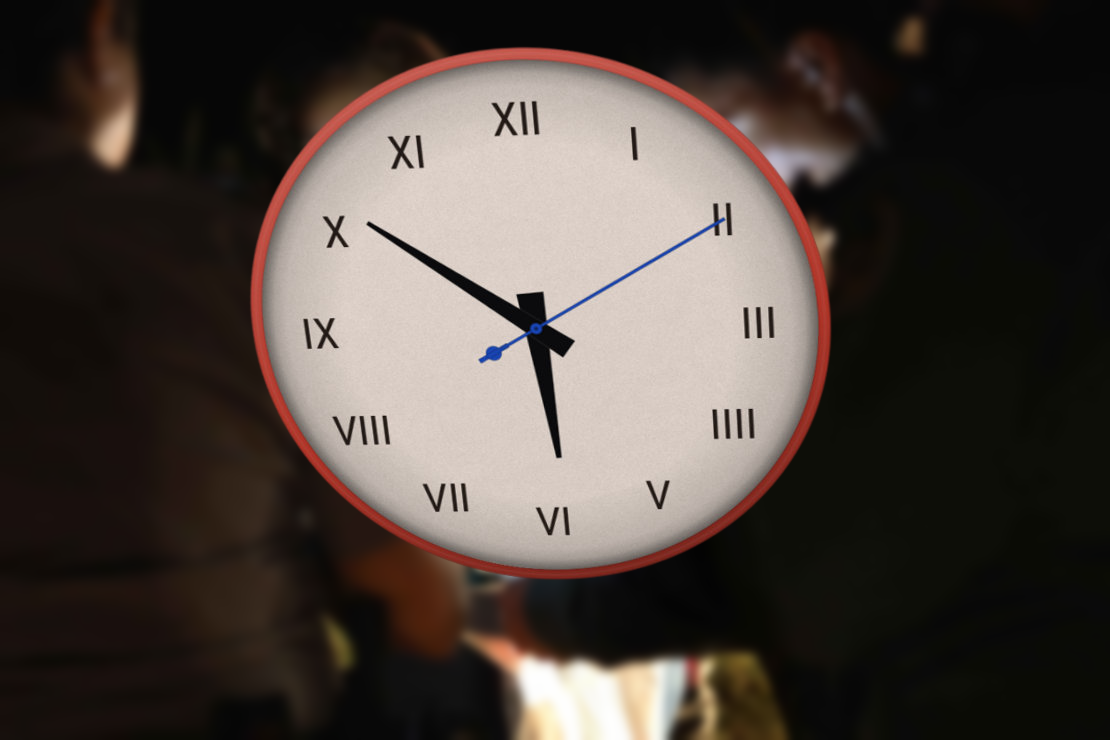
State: 5:51:10
